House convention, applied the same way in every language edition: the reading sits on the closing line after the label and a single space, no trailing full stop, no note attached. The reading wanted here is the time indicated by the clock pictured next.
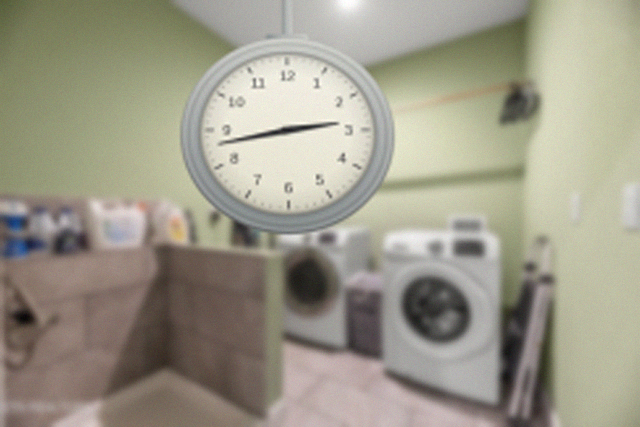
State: 2:43
